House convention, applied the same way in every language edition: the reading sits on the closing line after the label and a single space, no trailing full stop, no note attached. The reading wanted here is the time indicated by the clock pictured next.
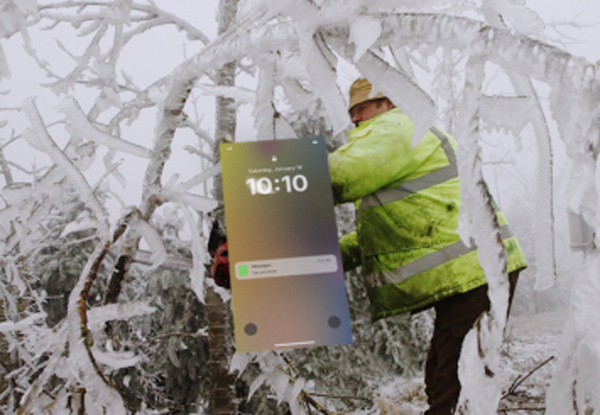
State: 10:10
